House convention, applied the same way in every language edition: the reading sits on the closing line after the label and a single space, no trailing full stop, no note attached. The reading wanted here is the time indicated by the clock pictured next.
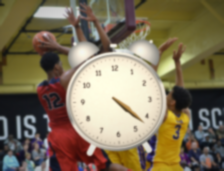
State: 4:22
